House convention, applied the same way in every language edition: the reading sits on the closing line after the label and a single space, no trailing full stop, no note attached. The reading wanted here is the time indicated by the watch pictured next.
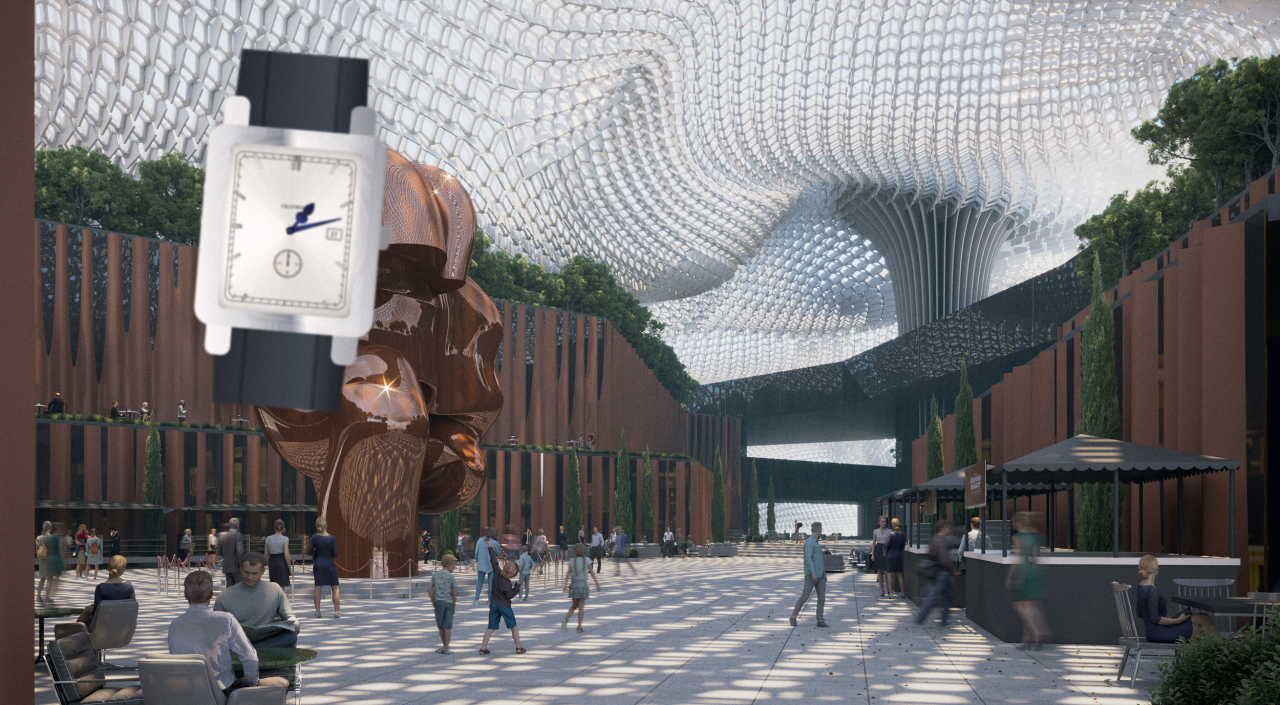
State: 1:12
